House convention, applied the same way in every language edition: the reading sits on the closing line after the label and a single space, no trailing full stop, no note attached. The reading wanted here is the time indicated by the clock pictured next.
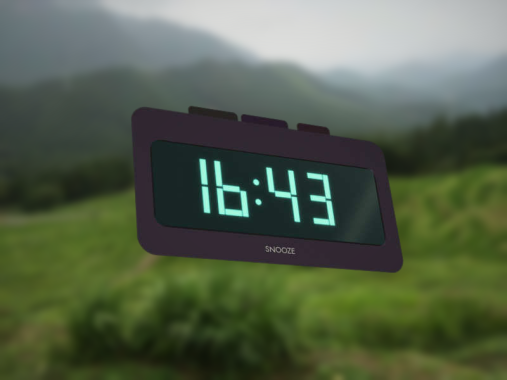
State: 16:43
